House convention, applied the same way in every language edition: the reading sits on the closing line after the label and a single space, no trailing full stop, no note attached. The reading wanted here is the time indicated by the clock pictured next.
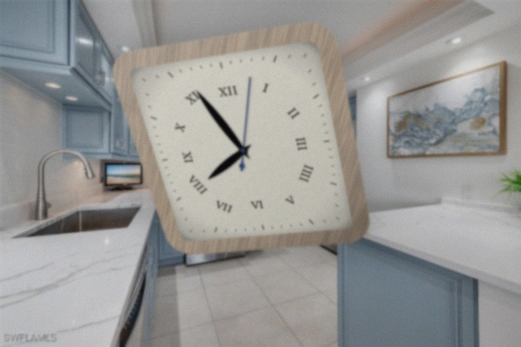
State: 7:56:03
